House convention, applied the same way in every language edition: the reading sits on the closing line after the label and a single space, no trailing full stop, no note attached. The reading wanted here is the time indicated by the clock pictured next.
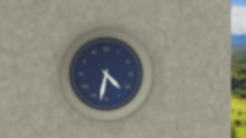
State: 4:32
